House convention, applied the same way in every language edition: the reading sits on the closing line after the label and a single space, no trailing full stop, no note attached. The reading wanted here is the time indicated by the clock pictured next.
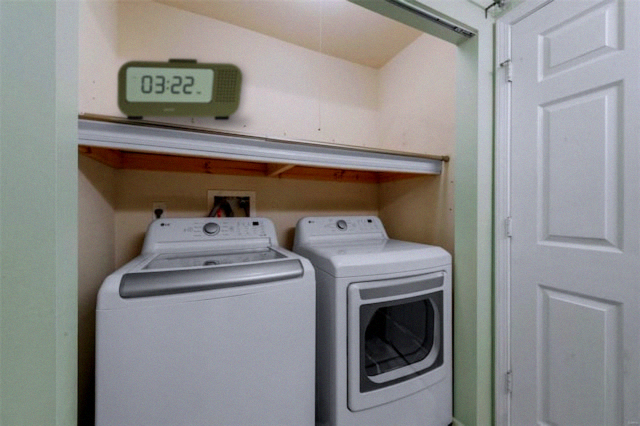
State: 3:22
